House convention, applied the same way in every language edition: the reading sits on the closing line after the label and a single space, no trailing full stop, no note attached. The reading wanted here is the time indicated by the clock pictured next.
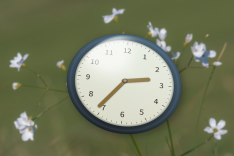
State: 2:36
